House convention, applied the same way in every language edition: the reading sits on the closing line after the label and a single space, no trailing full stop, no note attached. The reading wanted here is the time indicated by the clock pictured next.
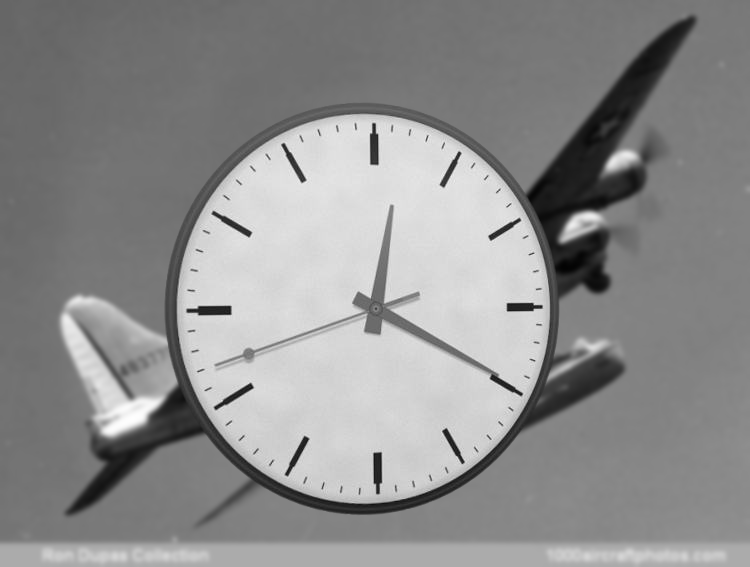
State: 12:19:42
